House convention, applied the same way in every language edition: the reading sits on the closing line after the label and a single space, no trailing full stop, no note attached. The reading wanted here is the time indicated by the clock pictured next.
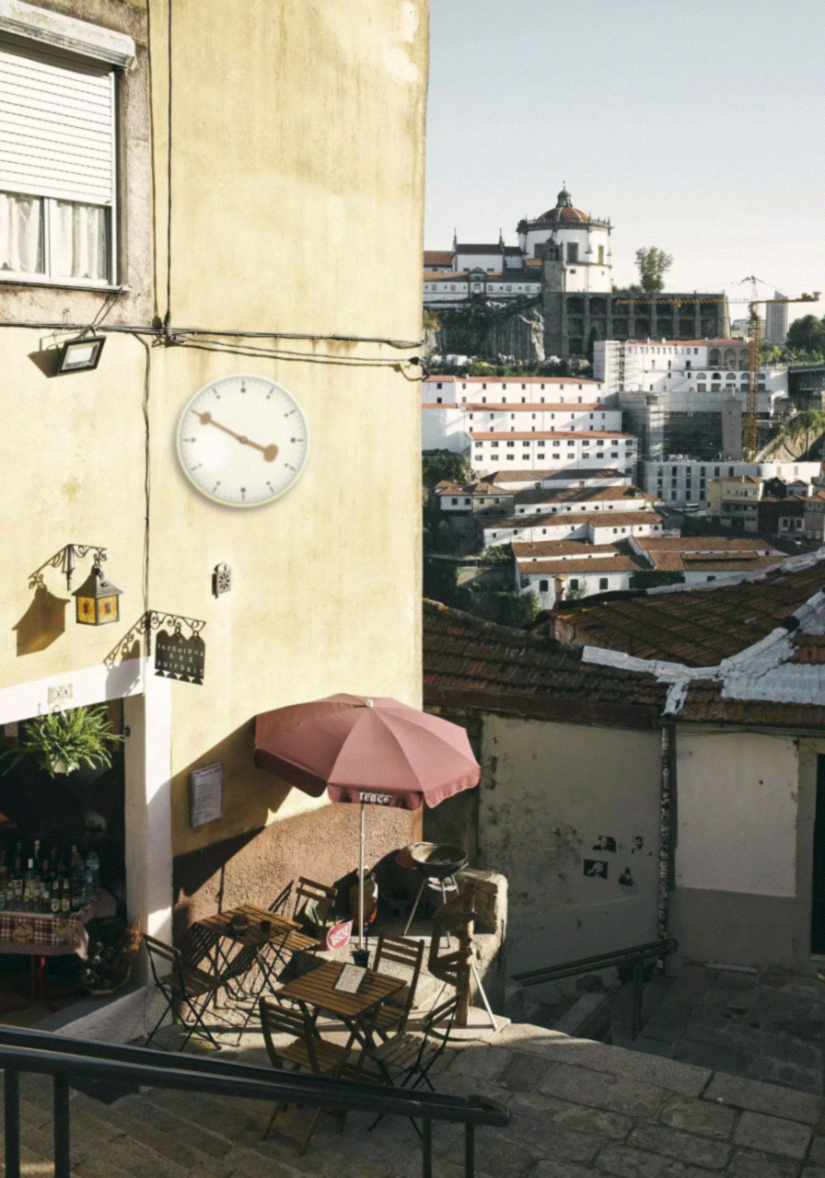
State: 3:50
